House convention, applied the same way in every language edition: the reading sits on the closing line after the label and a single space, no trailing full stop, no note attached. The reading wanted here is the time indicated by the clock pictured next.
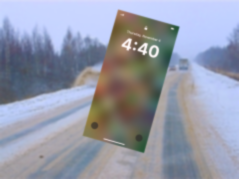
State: 4:40
